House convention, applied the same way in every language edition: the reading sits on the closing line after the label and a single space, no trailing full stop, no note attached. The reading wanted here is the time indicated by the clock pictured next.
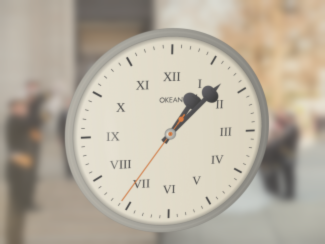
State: 1:07:36
